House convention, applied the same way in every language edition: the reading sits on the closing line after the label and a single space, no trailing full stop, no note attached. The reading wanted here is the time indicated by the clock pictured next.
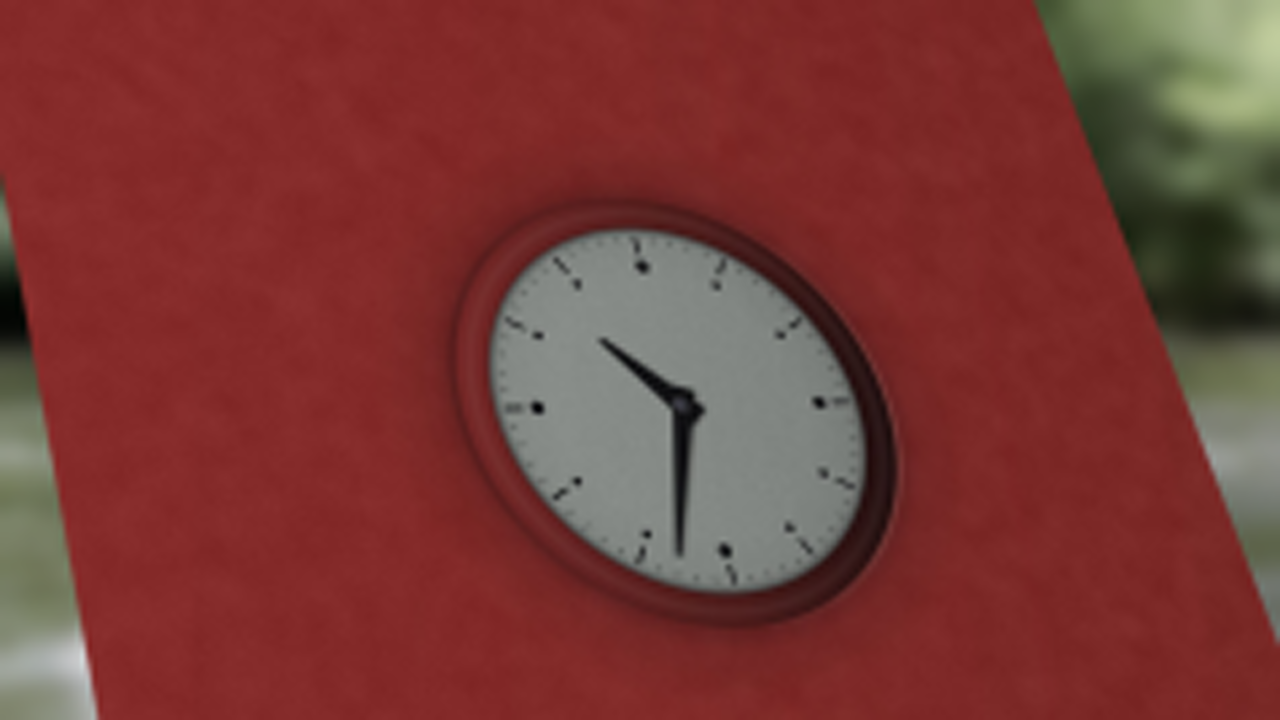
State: 10:33
